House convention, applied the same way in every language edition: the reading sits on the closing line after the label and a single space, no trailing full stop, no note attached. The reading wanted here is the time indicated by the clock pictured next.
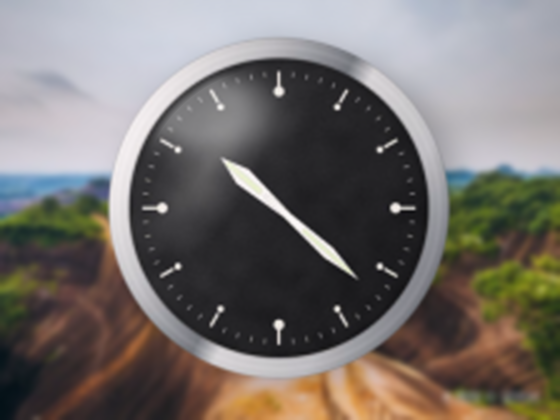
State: 10:22
